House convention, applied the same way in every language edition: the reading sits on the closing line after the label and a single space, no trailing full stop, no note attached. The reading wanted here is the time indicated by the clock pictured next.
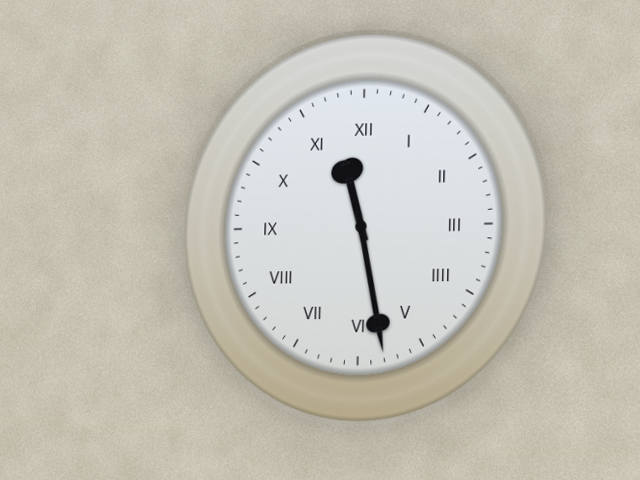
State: 11:28
